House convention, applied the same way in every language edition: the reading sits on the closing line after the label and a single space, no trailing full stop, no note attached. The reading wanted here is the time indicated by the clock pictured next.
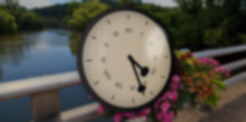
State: 4:27
